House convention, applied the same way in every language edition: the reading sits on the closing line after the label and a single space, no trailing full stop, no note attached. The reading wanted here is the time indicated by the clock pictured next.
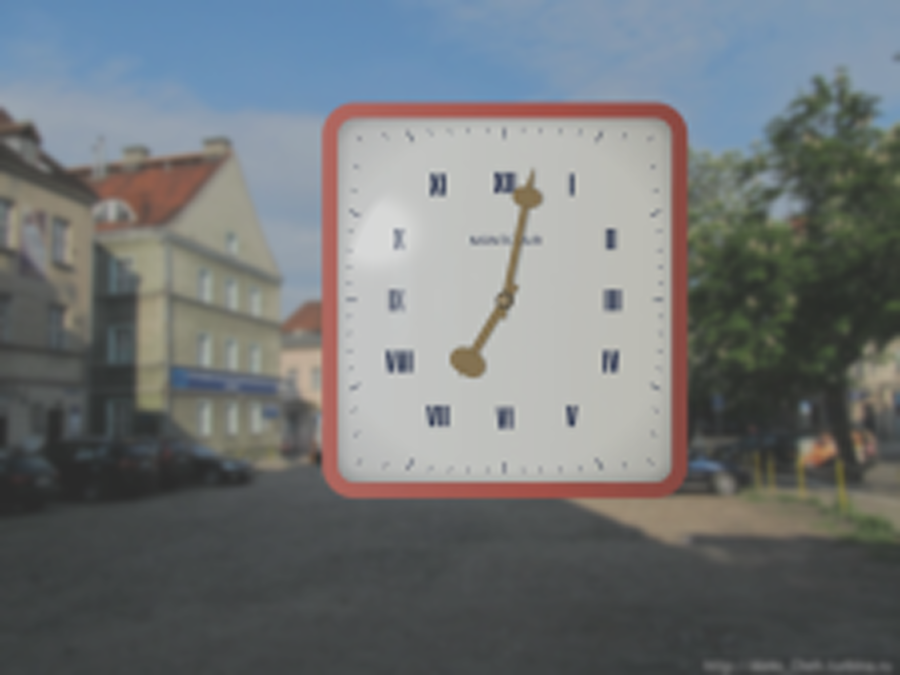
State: 7:02
